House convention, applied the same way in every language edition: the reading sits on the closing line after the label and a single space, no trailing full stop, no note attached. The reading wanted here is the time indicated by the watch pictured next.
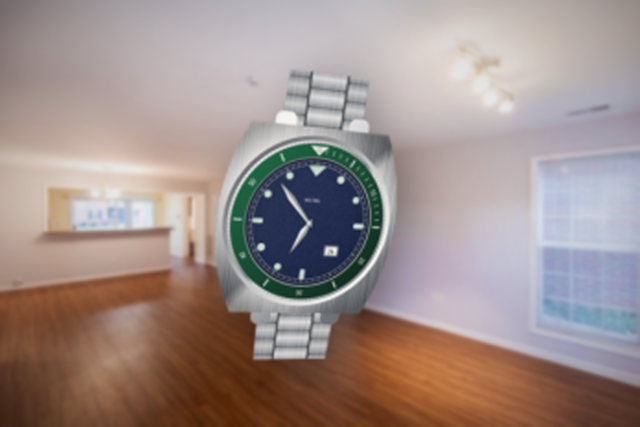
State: 6:53
